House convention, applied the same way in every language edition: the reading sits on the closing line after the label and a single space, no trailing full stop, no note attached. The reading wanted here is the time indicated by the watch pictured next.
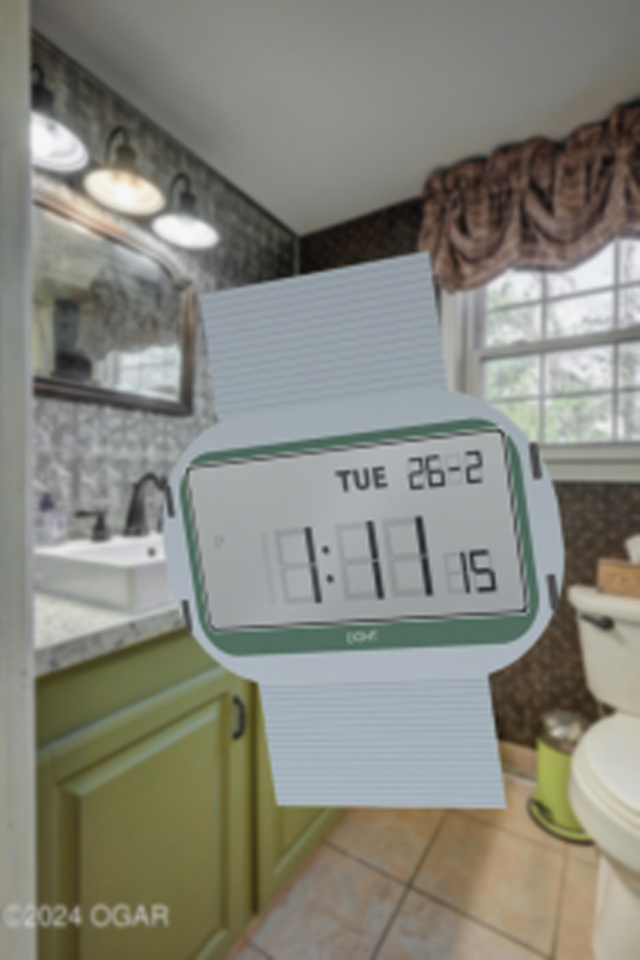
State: 1:11:15
